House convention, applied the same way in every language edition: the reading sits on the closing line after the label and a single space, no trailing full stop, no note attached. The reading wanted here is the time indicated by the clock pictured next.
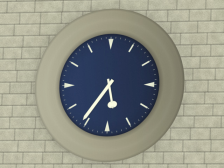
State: 5:36
